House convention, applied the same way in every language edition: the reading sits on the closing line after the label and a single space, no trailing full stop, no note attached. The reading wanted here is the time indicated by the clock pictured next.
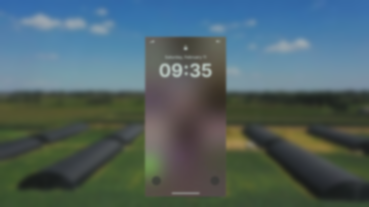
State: 9:35
